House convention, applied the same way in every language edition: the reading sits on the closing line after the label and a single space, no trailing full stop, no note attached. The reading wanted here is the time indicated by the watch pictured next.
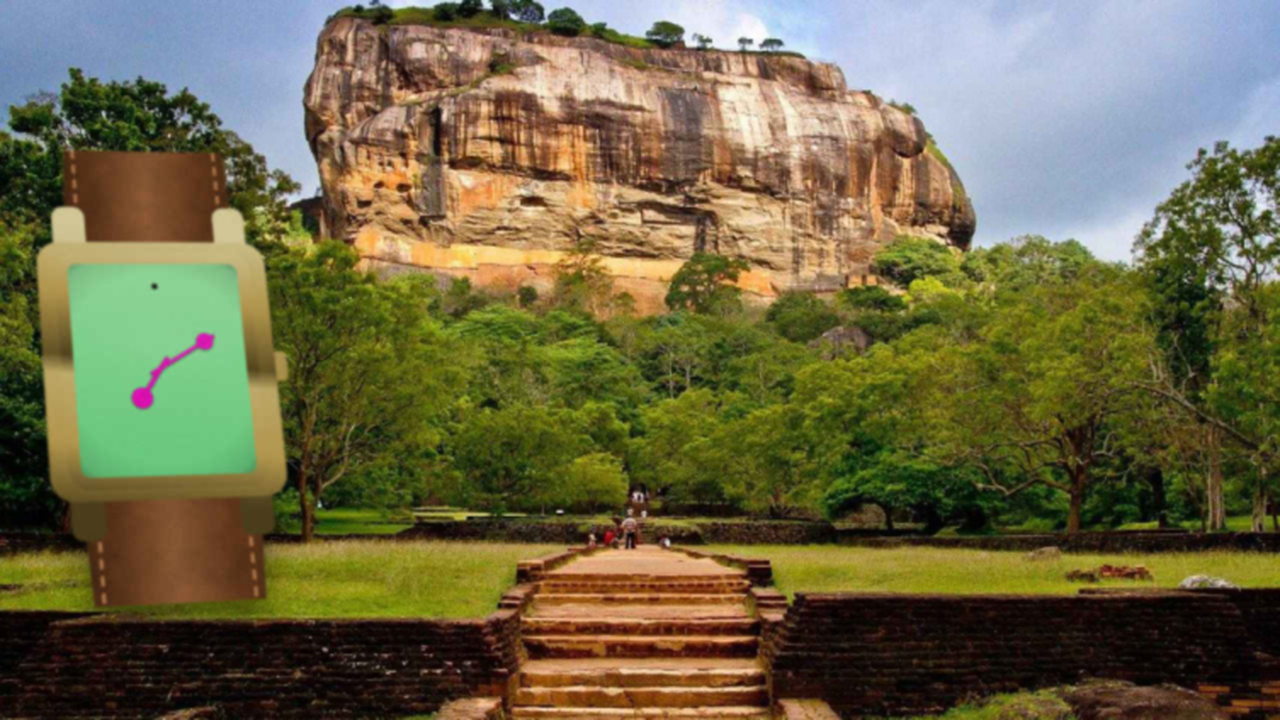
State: 7:10
